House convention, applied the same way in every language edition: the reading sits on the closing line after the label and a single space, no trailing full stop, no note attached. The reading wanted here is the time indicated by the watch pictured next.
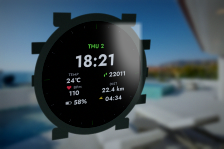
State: 18:21
